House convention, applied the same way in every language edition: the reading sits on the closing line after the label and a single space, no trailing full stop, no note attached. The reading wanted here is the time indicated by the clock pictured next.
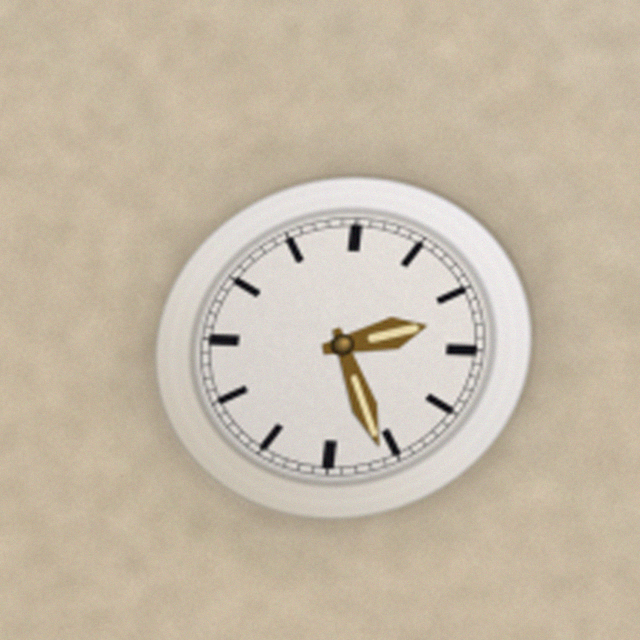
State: 2:26
